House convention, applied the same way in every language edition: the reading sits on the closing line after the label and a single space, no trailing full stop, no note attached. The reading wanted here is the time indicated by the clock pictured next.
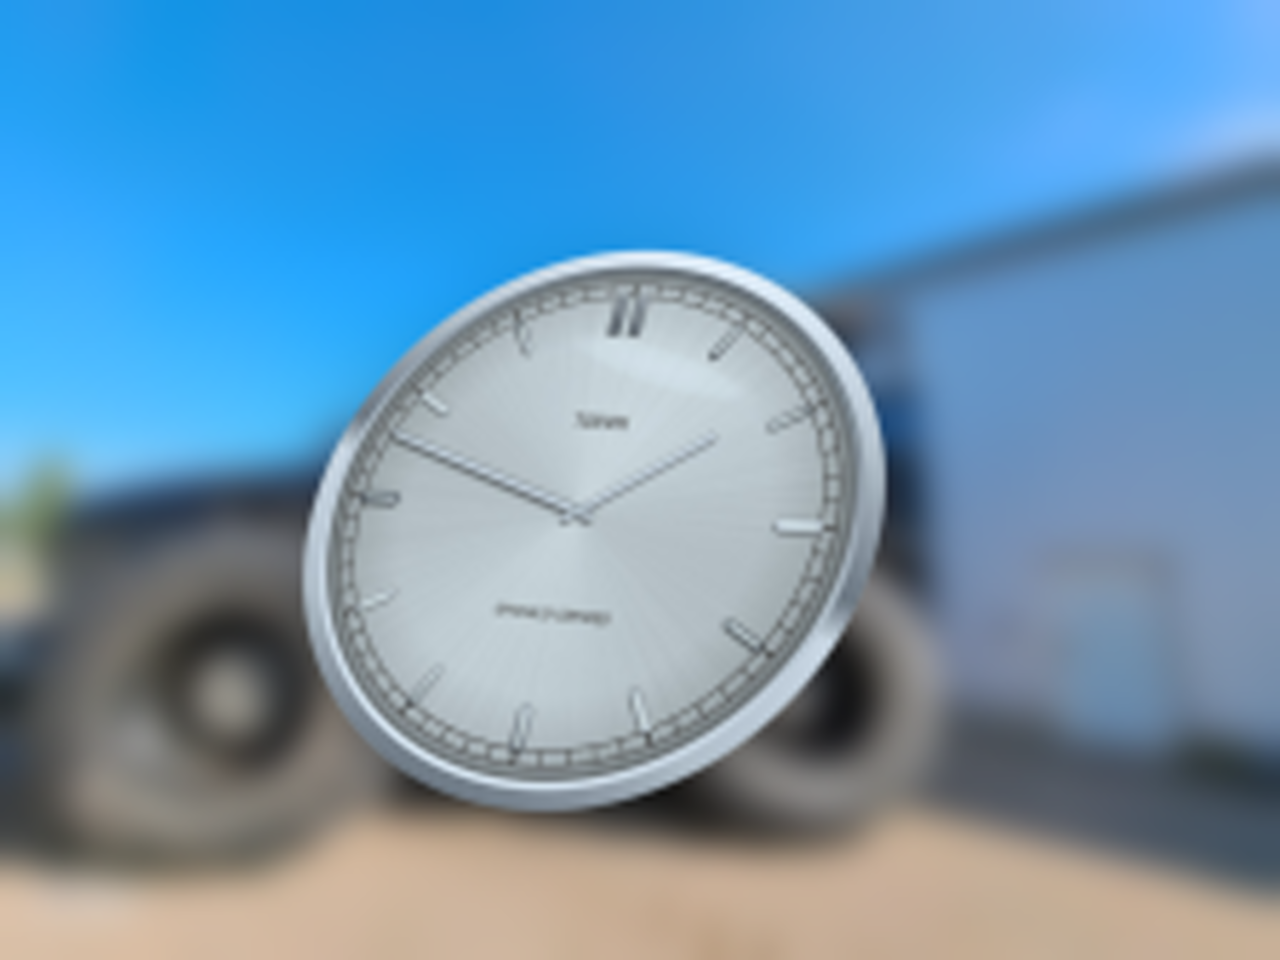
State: 1:48
